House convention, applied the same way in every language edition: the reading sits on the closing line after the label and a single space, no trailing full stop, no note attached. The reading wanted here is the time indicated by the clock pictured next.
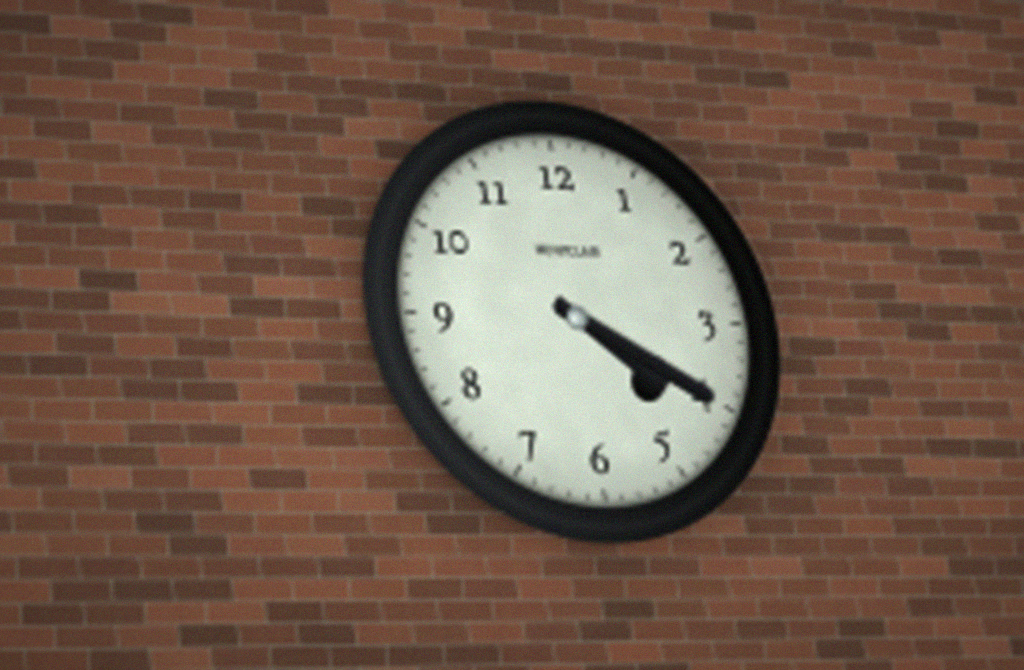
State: 4:20
